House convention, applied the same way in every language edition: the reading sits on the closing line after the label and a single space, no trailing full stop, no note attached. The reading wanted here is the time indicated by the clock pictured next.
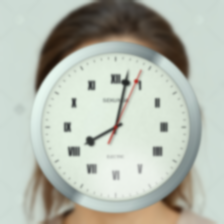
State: 8:02:04
